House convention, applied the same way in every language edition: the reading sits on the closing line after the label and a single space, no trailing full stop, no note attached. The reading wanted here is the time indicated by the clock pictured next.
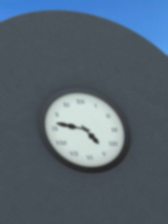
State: 4:47
